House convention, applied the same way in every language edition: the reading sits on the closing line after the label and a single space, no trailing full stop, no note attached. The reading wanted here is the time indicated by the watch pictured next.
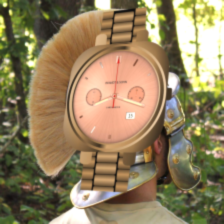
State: 8:18
